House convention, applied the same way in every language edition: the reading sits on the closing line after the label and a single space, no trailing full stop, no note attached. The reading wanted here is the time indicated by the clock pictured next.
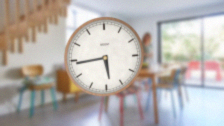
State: 5:44
